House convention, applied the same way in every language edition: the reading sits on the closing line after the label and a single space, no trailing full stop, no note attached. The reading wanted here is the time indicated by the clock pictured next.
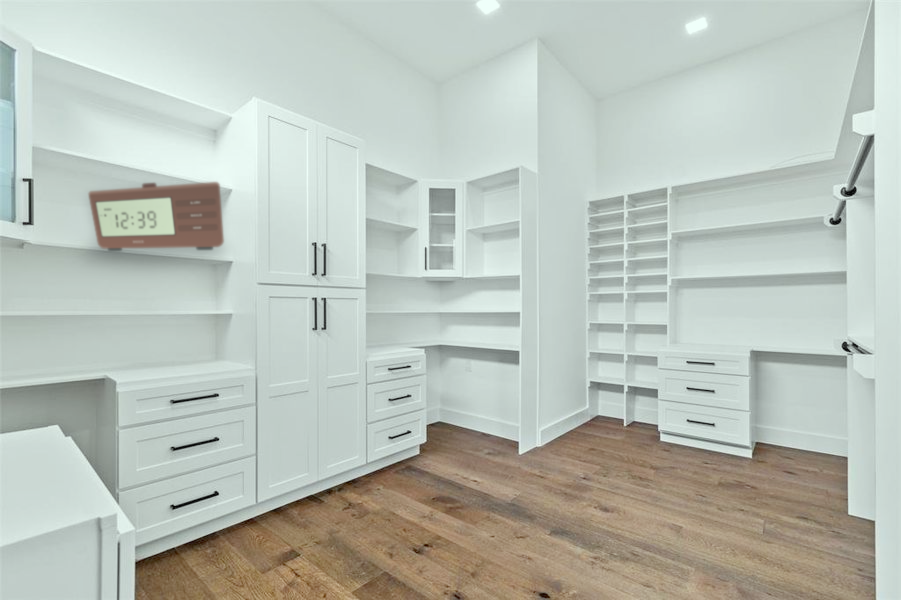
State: 12:39
